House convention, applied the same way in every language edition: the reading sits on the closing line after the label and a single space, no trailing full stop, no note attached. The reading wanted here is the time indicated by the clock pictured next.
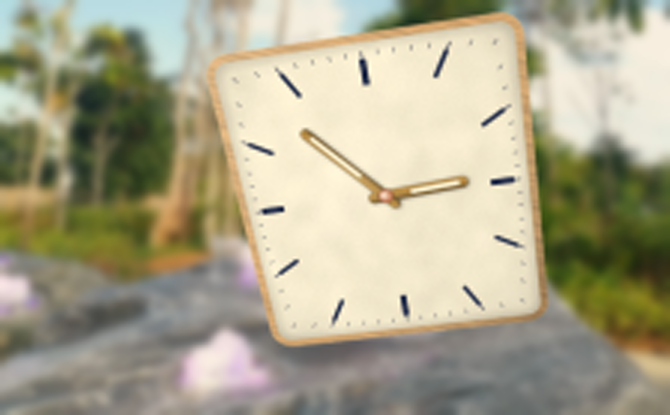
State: 2:53
